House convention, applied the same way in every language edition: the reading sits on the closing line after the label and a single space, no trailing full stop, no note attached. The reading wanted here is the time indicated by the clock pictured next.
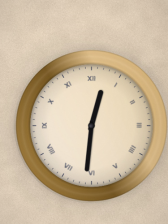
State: 12:31
